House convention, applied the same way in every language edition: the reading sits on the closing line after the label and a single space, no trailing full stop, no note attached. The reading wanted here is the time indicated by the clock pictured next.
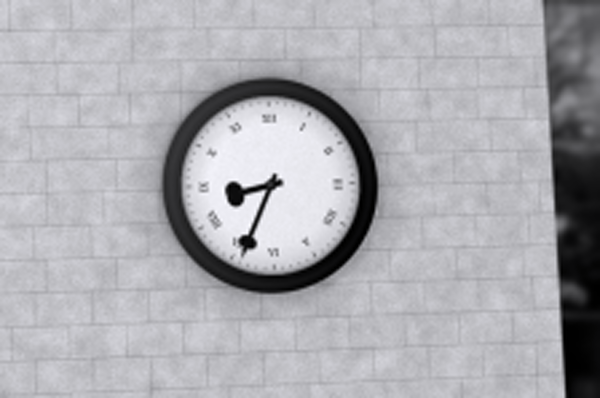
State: 8:34
